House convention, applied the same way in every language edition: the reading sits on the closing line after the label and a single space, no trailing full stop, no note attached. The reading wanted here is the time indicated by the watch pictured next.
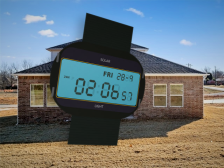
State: 2:06:57
